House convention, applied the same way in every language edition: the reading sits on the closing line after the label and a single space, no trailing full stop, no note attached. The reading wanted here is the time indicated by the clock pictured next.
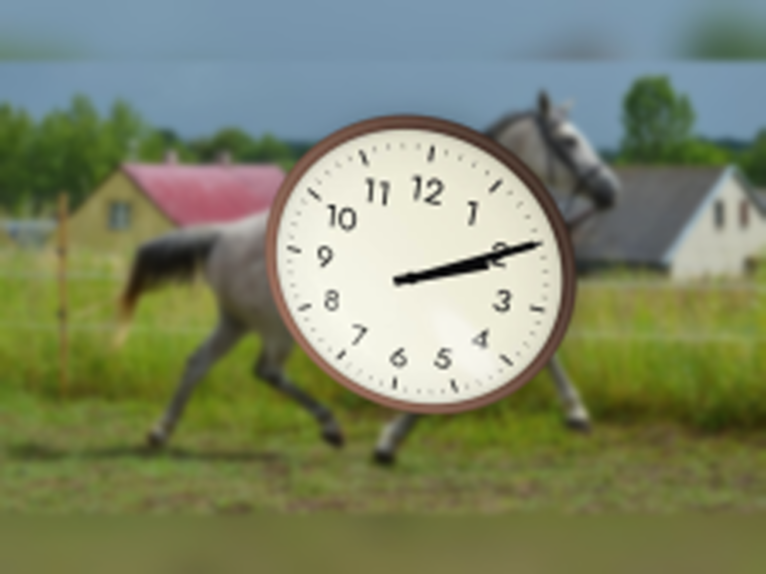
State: 2:10
